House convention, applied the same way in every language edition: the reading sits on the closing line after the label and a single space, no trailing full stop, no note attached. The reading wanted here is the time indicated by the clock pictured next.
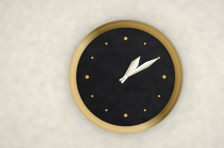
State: 1:10
